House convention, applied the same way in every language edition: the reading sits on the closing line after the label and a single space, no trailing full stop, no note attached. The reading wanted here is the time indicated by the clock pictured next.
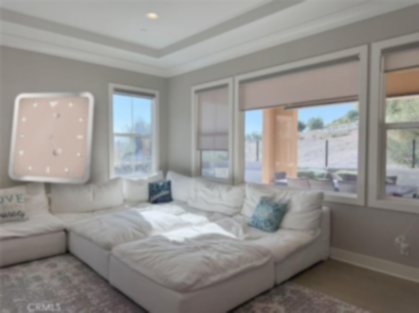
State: 5:02
